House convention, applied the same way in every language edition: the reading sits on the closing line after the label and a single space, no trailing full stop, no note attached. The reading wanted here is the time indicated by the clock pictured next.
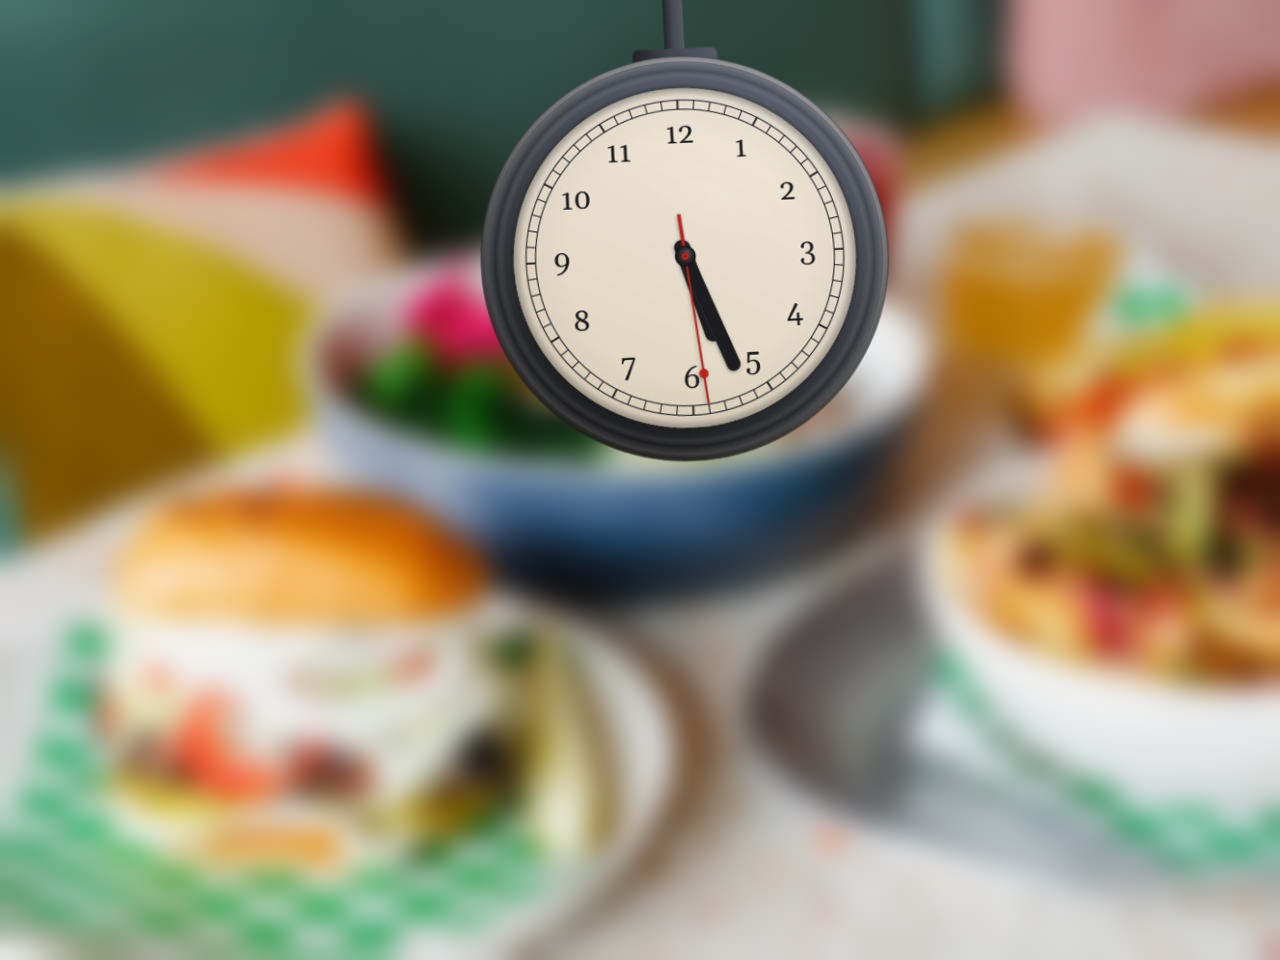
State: 5:26:29
